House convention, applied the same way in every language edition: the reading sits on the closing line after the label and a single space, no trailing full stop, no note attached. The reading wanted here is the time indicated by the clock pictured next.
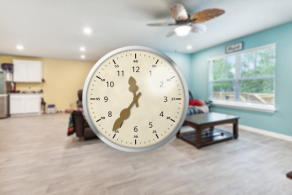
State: 11:36
